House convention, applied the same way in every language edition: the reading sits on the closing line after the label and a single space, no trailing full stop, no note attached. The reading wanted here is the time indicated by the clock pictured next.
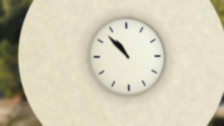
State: 10:53
